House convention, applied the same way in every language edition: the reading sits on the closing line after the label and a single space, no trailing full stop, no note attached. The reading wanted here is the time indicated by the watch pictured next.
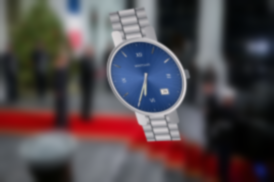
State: 6:35
